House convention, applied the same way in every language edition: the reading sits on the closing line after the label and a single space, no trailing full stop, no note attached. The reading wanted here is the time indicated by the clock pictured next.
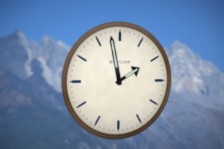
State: 1:58
